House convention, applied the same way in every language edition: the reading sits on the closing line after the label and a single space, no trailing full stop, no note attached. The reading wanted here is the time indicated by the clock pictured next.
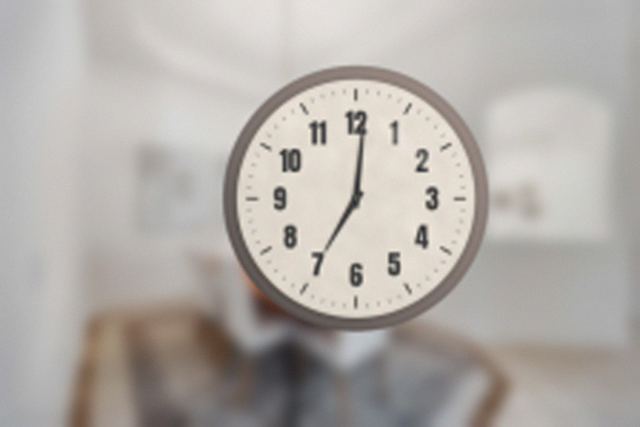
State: 7:01
